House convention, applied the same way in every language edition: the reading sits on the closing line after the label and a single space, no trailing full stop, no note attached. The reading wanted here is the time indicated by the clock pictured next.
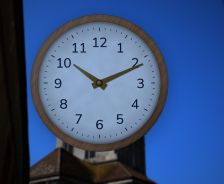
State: 10:11
